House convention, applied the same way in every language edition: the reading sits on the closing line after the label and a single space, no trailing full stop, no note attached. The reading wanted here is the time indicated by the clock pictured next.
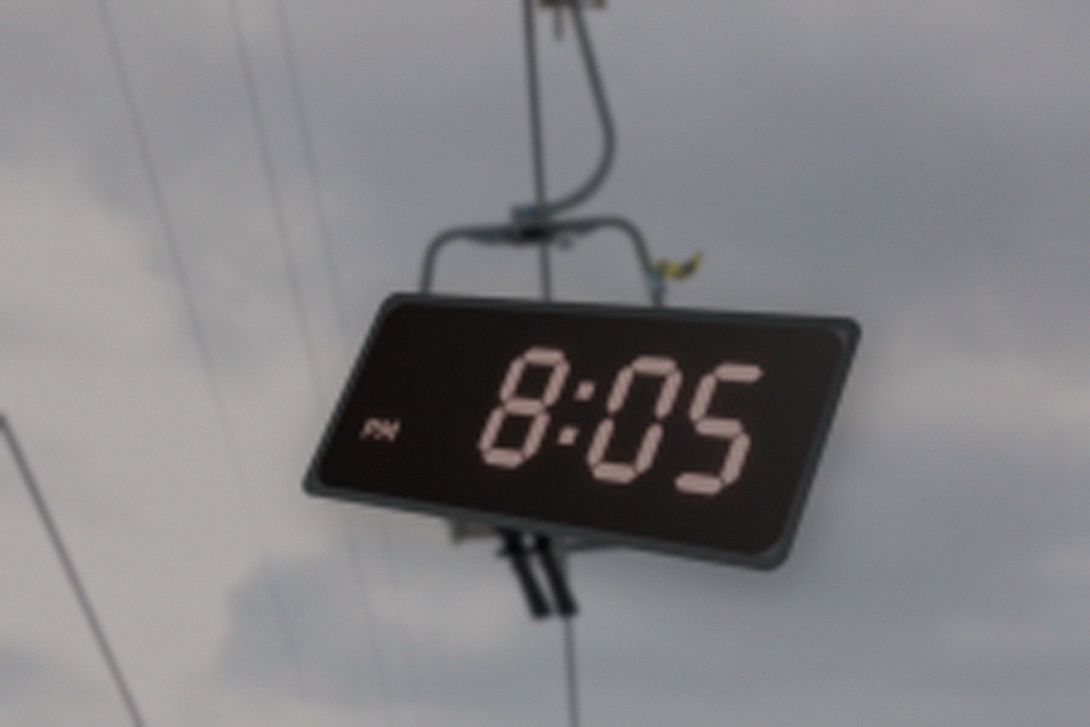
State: 8:05
